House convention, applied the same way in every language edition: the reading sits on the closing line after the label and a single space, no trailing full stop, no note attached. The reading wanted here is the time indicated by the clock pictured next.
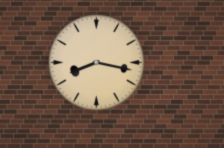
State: 8:17
